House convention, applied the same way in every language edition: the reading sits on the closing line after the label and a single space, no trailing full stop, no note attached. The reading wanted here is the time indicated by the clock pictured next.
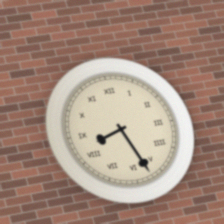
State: 8:27
